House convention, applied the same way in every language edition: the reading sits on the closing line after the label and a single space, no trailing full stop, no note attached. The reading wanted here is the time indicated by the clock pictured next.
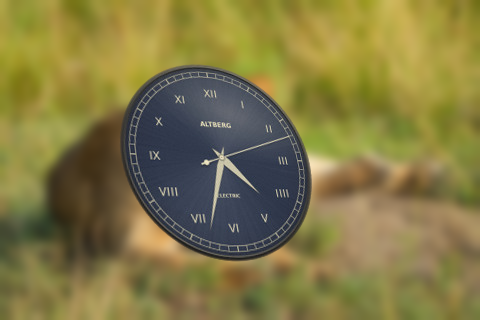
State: 4:33:12
